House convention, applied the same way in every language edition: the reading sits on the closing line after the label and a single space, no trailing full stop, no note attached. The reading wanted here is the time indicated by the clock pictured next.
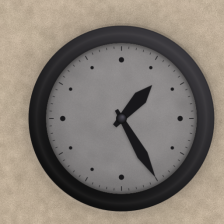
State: 1:25
